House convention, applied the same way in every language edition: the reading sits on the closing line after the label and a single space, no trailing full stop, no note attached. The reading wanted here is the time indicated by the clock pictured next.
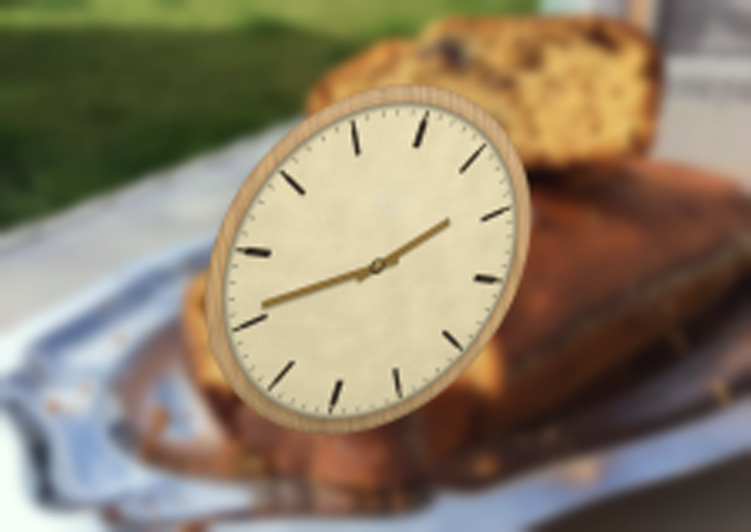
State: 1:41
